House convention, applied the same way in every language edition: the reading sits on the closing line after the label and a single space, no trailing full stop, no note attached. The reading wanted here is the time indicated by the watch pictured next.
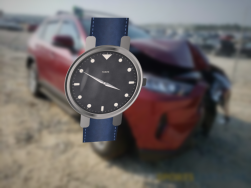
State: 3:50
